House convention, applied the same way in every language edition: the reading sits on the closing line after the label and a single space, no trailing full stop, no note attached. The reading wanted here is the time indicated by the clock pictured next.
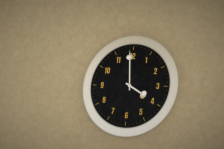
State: 3:59
